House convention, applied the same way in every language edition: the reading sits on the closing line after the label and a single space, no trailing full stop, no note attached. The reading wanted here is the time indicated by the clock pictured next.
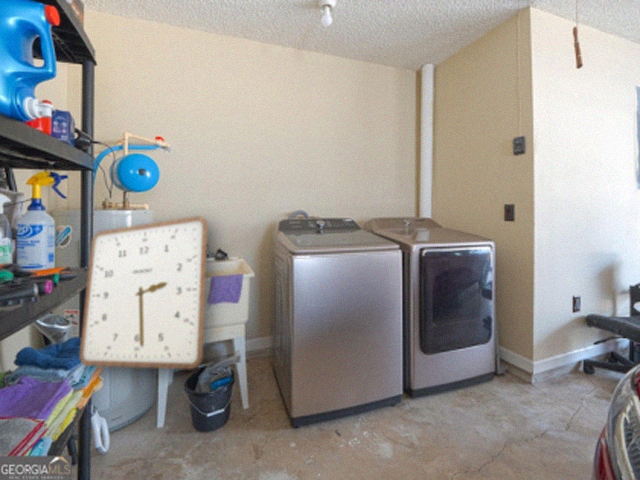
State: 2:29
